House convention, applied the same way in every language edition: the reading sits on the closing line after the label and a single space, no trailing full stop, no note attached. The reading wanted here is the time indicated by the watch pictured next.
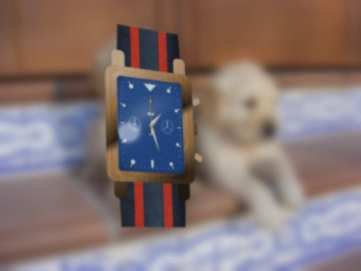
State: 1:27
